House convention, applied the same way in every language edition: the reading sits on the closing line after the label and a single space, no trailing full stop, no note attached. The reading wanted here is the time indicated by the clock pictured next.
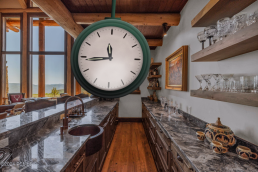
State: 11:44
